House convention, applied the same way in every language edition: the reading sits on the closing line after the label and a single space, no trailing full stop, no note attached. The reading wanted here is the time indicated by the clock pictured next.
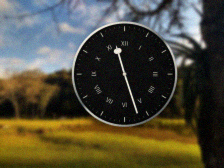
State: 11:27
